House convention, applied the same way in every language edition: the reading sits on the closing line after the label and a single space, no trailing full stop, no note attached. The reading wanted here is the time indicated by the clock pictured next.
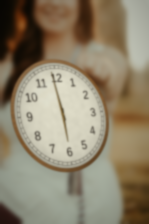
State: 5:59
